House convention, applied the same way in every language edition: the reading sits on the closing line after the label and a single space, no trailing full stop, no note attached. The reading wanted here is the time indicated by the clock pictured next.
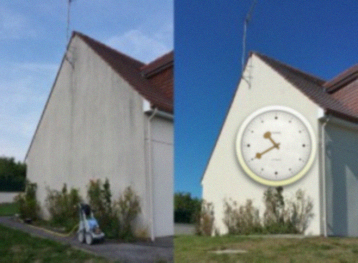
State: 10:40
